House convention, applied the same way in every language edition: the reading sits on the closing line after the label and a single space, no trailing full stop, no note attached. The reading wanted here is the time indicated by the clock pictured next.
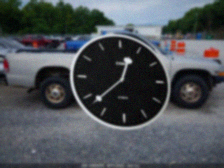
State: 12:38
